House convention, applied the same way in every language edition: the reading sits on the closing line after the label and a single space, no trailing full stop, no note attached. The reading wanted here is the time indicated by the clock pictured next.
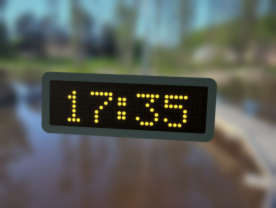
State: 17:35
